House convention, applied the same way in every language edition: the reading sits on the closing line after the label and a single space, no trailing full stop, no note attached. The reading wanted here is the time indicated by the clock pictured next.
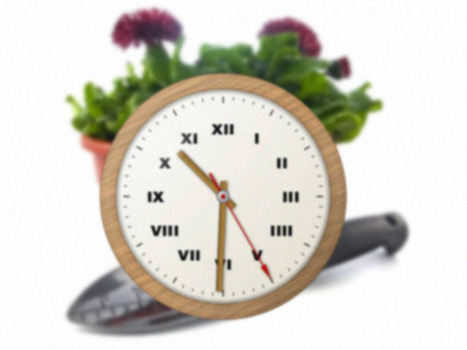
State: 10:30:25
